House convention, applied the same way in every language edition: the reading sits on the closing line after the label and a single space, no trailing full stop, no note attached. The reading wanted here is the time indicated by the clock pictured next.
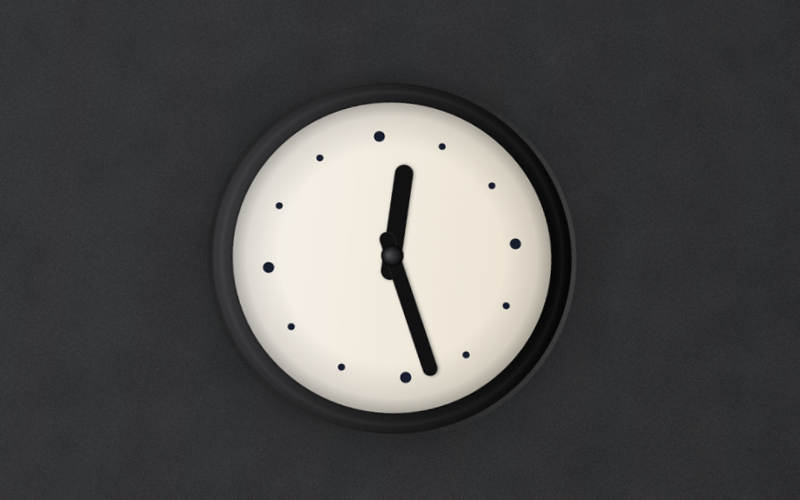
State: 12:28
